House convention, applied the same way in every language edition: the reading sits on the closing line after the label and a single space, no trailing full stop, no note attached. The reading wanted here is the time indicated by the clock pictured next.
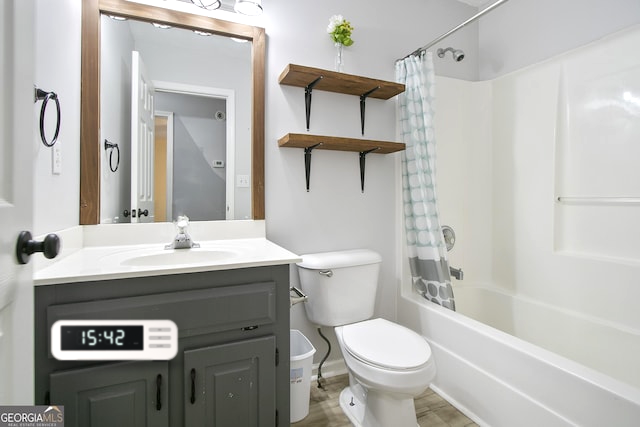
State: 15:42
